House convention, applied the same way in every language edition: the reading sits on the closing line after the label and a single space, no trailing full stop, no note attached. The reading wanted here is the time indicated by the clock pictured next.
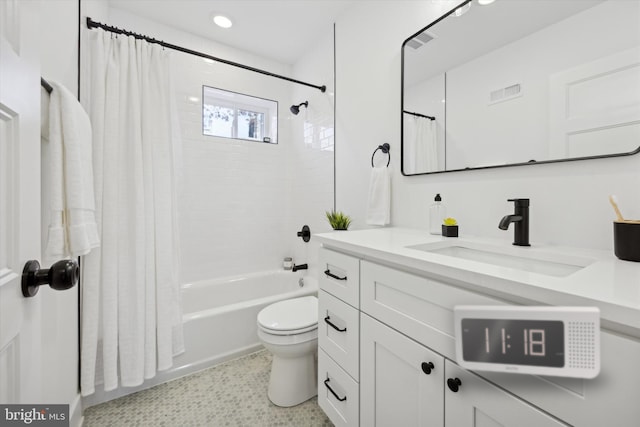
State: 11:18
